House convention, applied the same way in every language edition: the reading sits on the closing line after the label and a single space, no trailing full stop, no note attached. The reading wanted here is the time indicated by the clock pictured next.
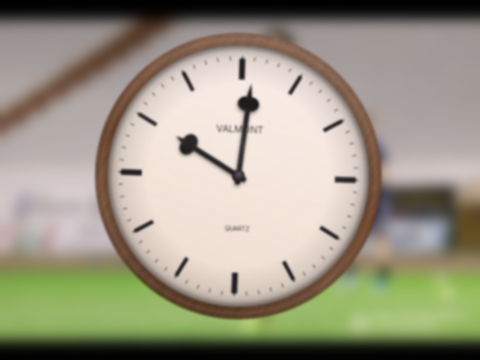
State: 10:01
